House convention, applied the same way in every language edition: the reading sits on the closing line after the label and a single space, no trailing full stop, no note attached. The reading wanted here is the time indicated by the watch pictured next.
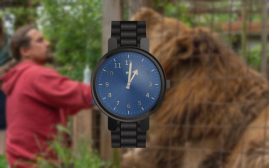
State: 1:01
